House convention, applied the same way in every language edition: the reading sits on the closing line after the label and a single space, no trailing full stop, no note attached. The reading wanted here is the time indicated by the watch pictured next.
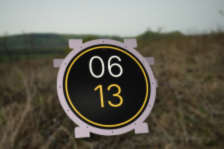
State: 6:13
